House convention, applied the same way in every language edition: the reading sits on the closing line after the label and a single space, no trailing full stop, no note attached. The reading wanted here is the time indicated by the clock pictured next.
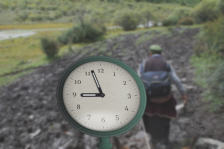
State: 8:57
